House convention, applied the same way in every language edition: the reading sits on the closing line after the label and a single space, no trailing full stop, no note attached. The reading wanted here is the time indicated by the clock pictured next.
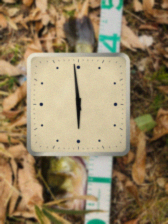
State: 5:59
